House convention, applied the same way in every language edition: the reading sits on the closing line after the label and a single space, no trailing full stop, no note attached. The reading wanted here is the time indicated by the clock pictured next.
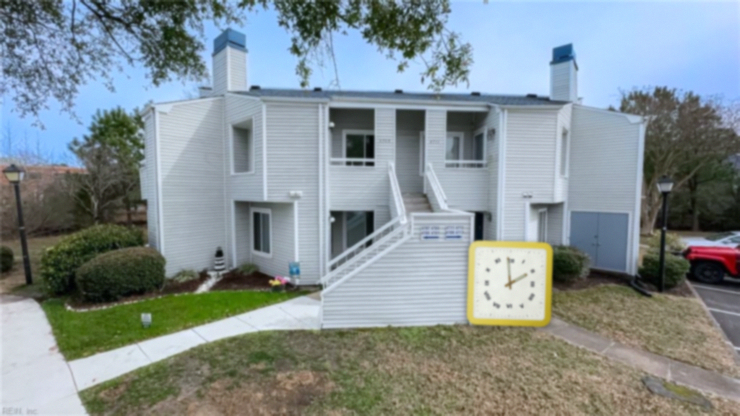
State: 1:59
